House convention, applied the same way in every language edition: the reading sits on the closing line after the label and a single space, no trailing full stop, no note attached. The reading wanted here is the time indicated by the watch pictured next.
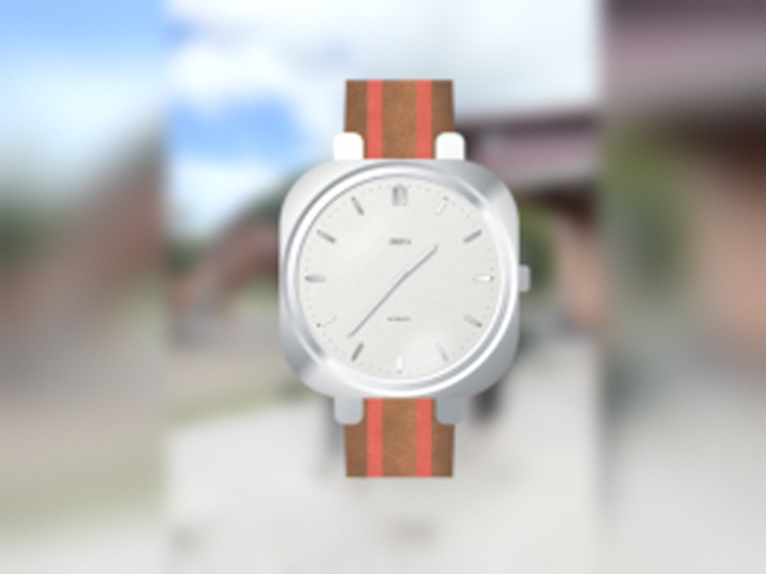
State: 1:37
